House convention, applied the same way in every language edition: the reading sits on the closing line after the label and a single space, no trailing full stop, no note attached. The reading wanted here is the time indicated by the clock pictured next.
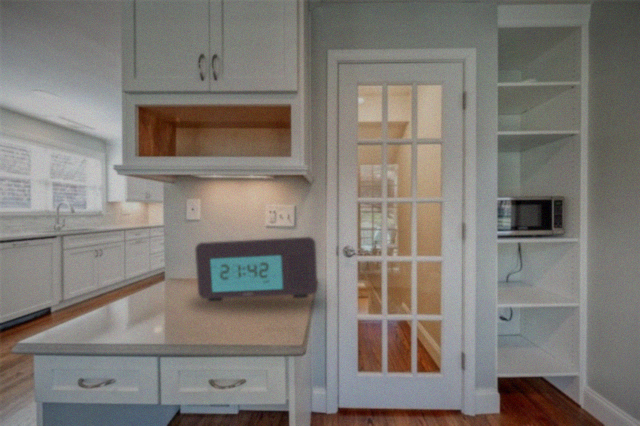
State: 21:42
